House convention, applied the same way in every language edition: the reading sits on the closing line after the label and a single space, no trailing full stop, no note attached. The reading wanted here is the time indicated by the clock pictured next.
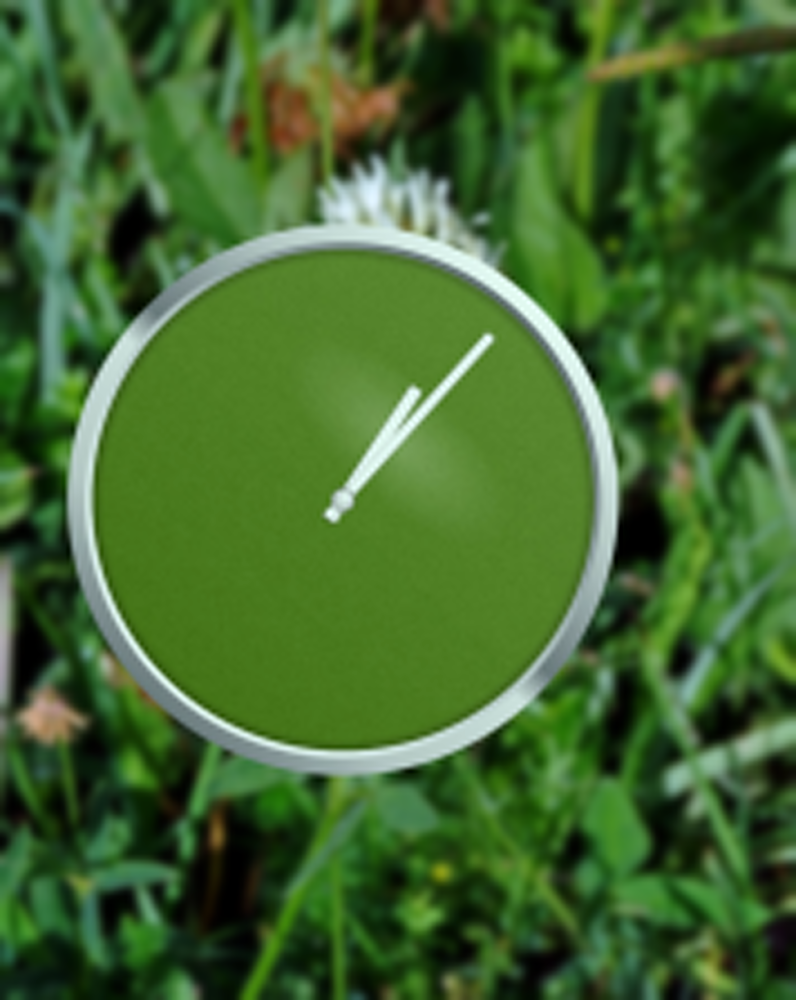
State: 1:07
